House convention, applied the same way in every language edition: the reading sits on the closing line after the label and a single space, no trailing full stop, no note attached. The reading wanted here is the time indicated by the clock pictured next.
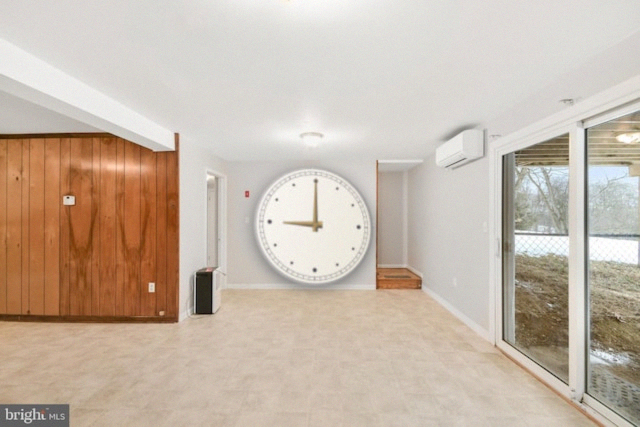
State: 9:00
